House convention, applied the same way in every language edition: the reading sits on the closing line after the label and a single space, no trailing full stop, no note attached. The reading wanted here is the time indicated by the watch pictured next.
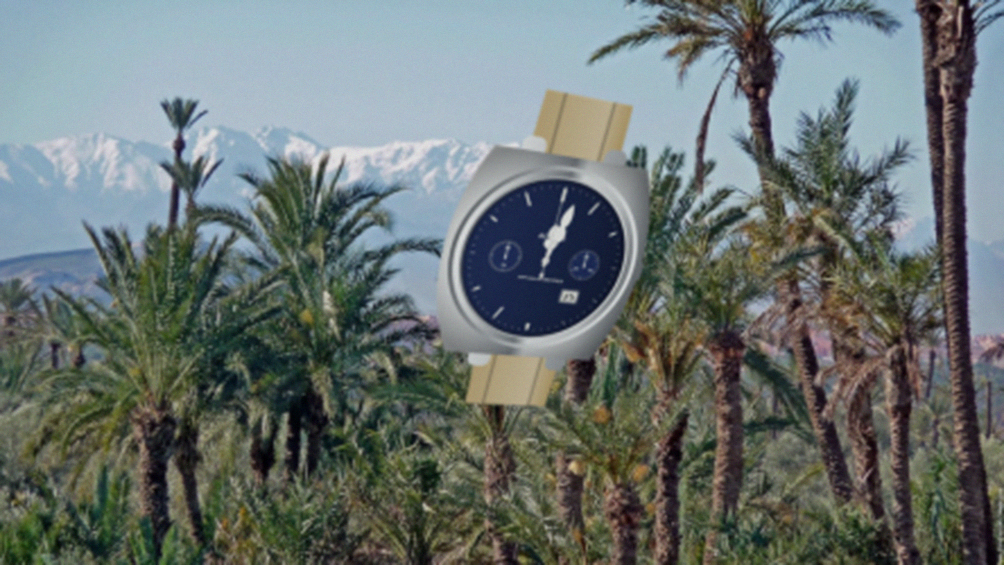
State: 12:02
